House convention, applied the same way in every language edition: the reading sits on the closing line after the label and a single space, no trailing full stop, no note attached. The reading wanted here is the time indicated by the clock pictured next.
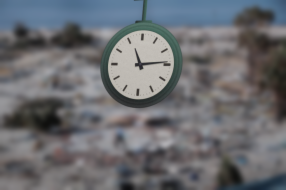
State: 11:14
